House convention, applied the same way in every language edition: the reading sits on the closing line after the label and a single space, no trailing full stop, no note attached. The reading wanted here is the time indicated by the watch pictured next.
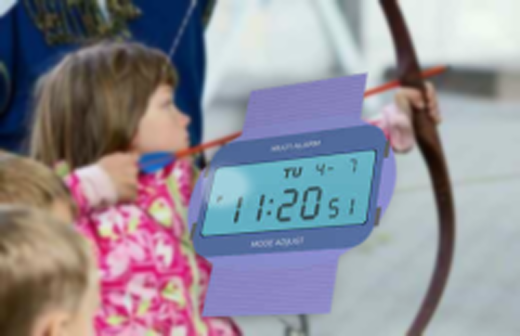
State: 11:20:51
